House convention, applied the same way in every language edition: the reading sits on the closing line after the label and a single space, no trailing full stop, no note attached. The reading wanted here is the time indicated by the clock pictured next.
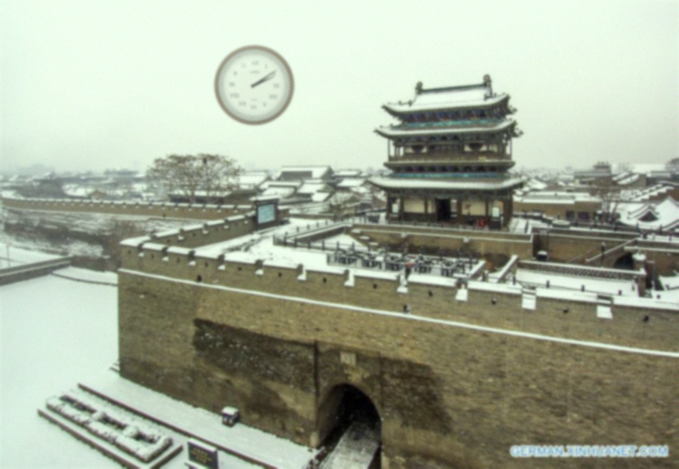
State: 2:09
